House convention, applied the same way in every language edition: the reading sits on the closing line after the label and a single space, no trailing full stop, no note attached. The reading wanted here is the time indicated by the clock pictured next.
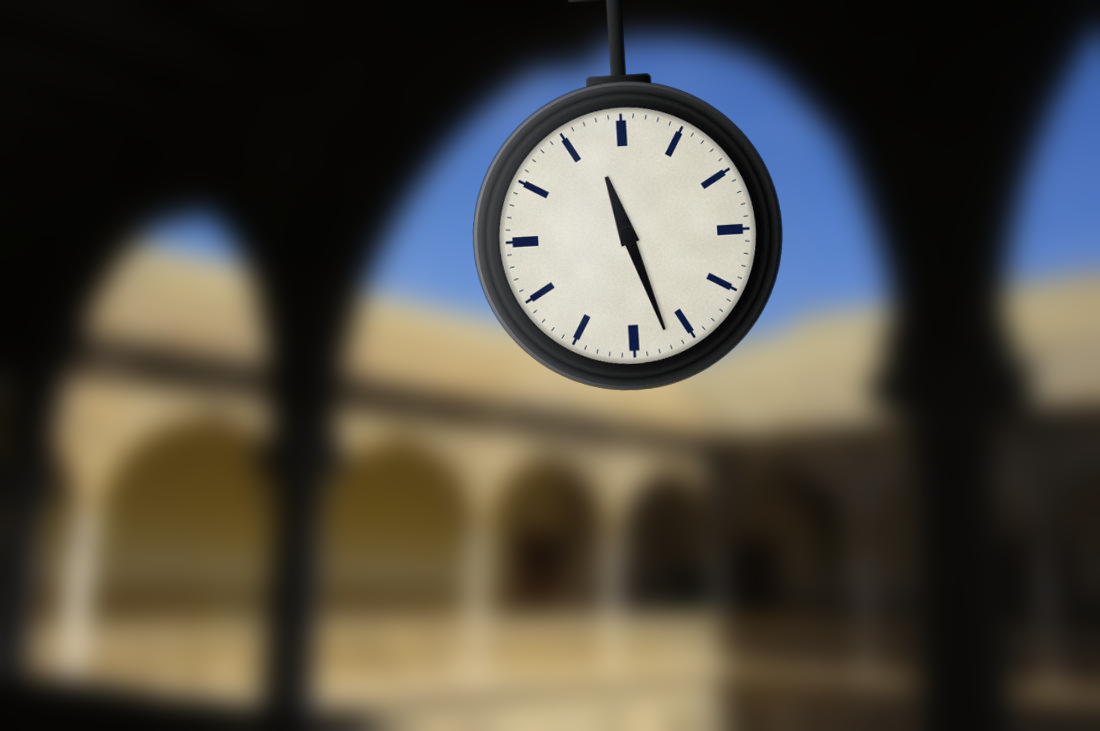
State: 11:27
